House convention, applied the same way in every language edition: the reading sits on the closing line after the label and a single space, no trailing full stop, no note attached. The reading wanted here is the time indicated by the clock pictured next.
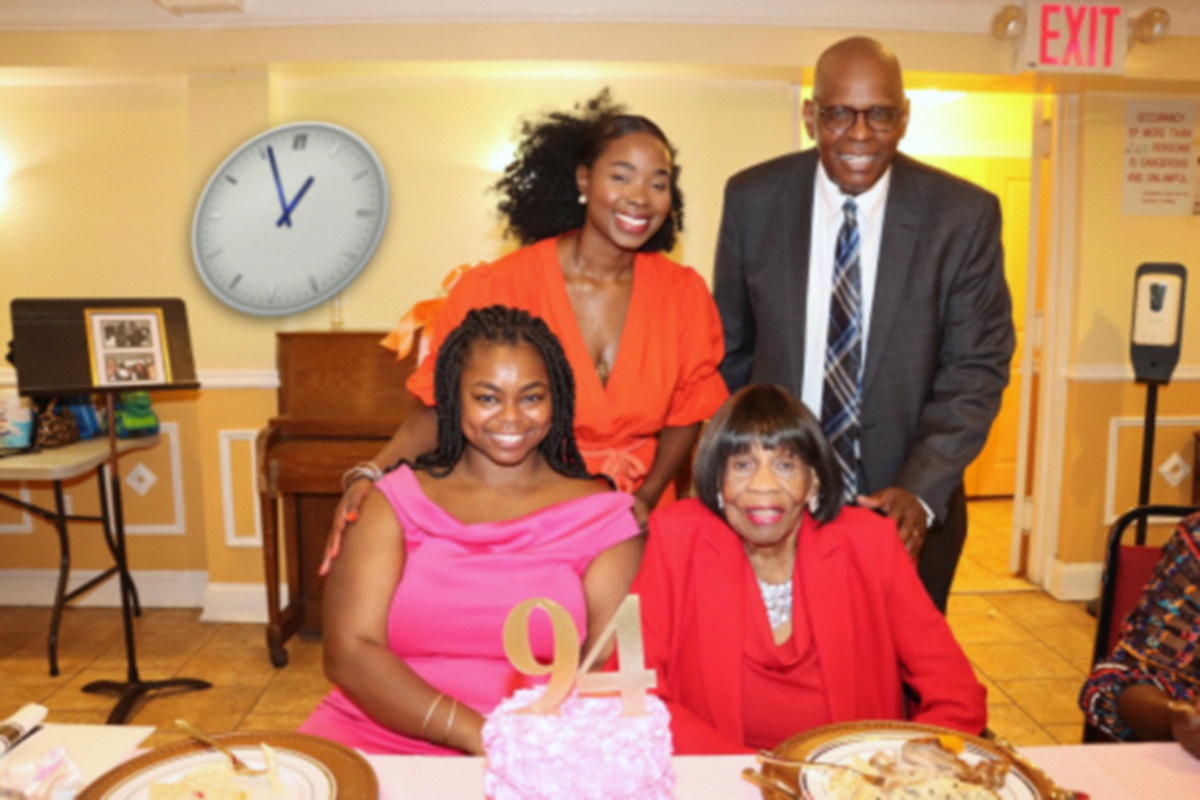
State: 12:56
